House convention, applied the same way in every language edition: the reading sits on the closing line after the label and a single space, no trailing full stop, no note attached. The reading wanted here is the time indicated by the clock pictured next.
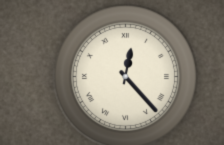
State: 12:23
